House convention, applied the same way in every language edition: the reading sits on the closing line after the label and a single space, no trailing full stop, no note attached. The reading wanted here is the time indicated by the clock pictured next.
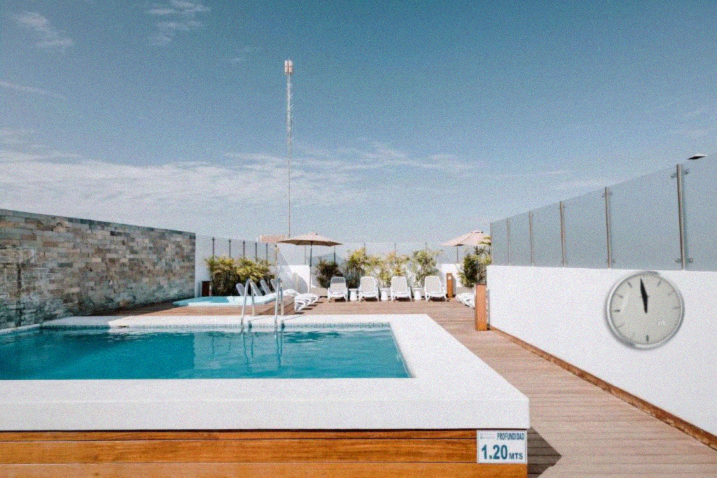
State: 11:59
